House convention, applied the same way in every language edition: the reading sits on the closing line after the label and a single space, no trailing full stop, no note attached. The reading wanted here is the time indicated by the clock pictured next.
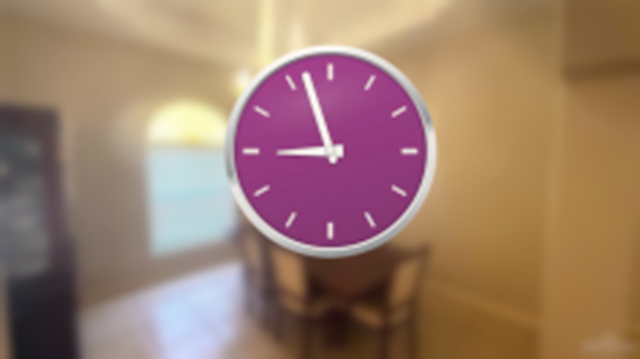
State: 8:57
